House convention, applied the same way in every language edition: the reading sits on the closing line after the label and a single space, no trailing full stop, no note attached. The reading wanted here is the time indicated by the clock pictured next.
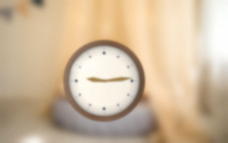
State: 9:14
